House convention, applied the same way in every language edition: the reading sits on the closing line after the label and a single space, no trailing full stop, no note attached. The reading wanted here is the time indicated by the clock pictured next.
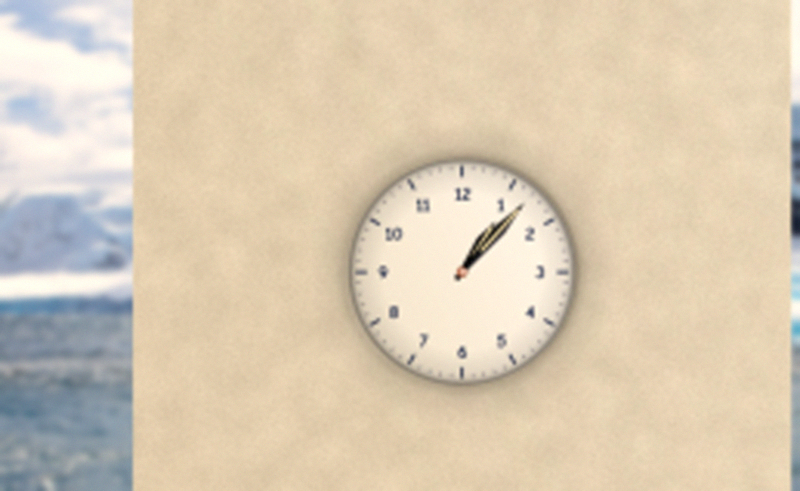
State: 1:07
